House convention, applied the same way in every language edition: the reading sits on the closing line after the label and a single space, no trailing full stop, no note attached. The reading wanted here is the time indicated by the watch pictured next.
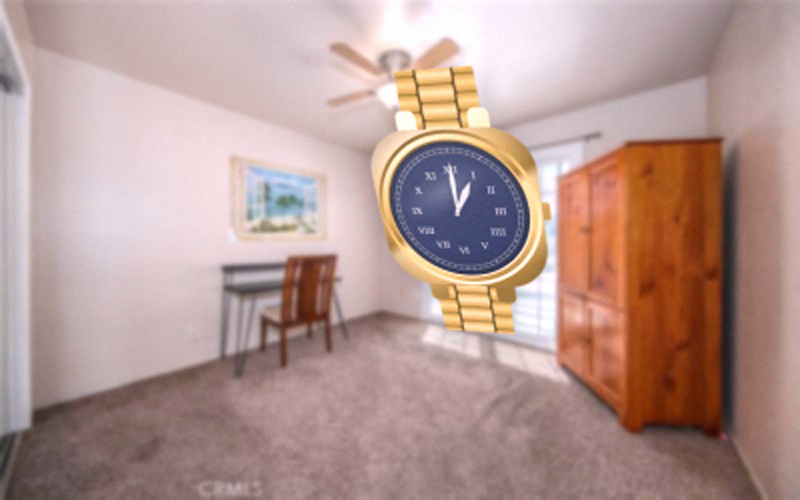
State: 1:00
